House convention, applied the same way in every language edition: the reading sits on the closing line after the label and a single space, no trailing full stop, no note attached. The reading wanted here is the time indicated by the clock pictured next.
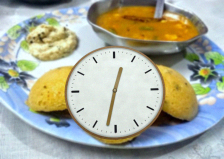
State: 12:32
